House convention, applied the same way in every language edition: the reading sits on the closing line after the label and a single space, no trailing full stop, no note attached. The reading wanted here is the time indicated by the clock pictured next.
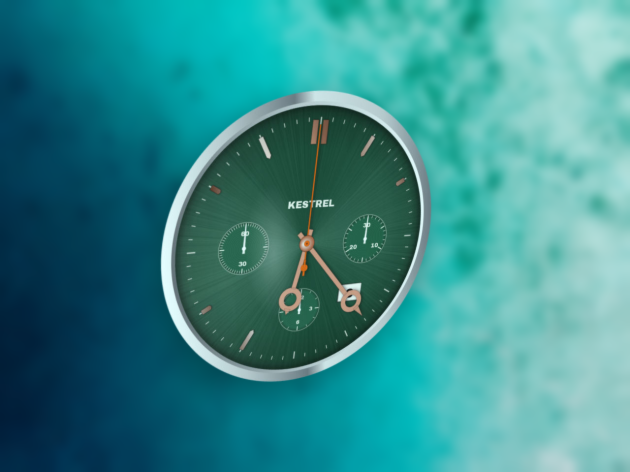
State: 6:23
